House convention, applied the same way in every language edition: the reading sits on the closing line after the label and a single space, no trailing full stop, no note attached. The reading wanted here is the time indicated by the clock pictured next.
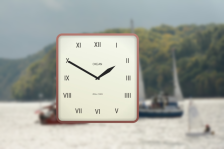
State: 1:50
